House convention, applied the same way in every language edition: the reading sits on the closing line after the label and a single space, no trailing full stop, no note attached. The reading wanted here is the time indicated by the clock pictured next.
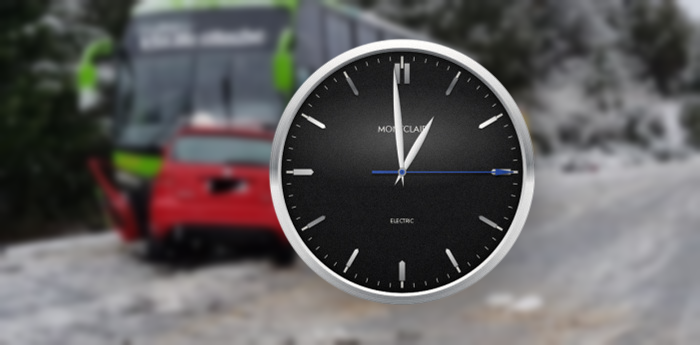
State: 12:59:15
